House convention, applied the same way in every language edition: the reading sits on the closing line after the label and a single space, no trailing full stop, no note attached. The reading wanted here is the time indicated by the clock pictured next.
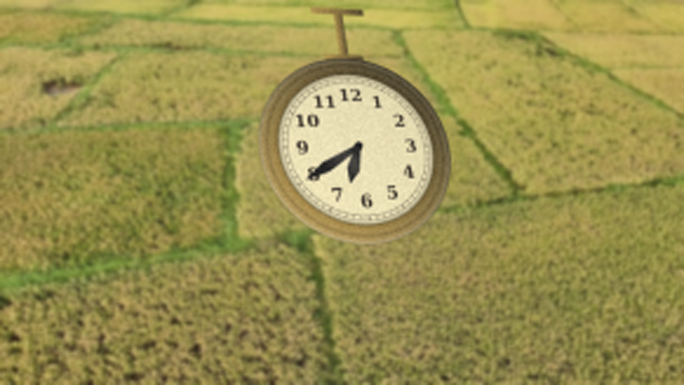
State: 6:40
